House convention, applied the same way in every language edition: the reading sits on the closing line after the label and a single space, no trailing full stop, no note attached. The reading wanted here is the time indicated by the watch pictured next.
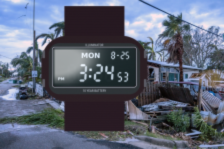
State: 3:24:53
